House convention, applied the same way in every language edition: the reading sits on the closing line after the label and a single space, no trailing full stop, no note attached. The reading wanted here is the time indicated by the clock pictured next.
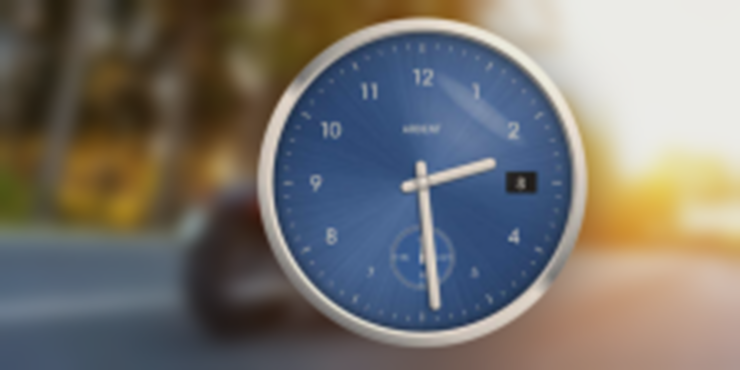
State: 2:29
